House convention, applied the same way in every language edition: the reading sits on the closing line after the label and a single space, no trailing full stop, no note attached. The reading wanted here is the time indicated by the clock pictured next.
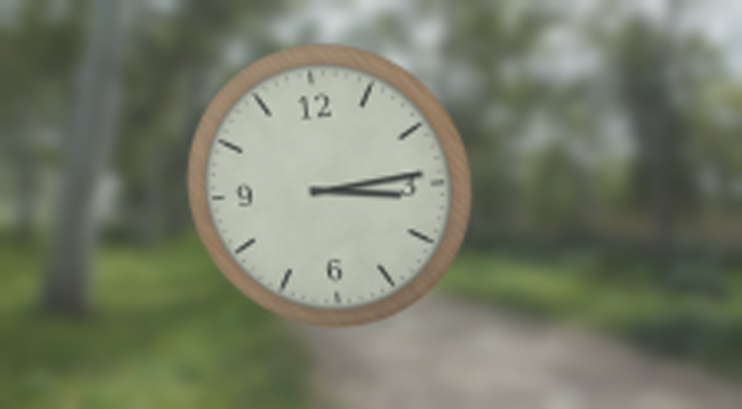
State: 3:14
